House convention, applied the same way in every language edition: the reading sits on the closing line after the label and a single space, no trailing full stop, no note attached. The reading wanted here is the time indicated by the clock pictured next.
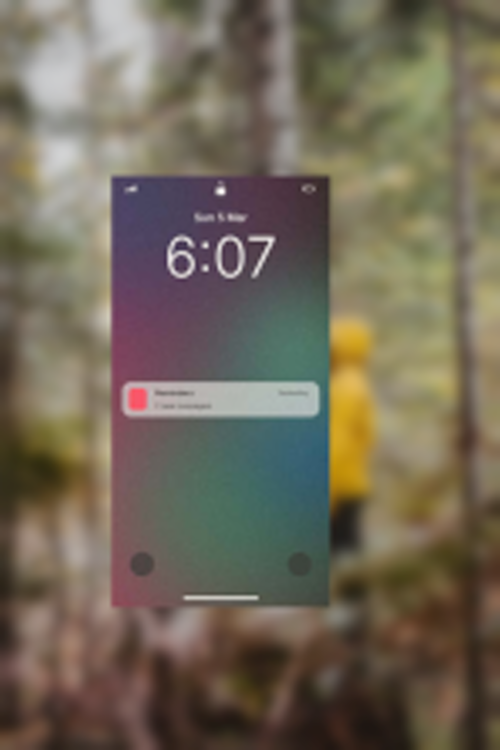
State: 6:07
